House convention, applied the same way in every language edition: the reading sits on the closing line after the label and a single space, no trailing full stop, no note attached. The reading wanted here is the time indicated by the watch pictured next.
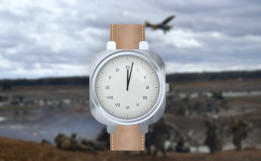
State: 12:02
